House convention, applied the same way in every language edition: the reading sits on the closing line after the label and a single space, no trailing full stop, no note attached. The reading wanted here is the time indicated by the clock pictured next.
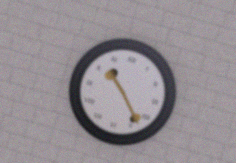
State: 10:23
